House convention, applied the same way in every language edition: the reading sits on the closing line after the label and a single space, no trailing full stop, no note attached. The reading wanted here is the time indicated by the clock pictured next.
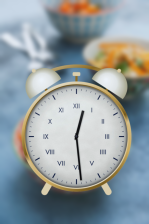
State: 12:29
